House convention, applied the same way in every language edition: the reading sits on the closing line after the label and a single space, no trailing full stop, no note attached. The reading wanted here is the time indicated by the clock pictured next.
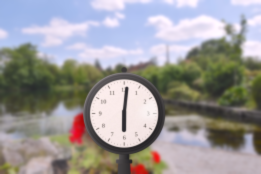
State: 6:01
